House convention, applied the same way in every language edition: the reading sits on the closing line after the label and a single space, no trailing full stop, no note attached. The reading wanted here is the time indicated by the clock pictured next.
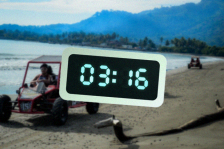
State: 3:16
